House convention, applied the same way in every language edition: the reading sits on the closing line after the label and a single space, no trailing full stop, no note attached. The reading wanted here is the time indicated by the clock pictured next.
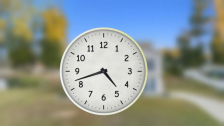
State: 4:42
